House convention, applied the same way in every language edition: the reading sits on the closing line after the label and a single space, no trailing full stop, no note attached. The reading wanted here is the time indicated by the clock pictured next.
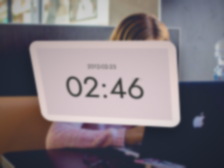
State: 2:46
